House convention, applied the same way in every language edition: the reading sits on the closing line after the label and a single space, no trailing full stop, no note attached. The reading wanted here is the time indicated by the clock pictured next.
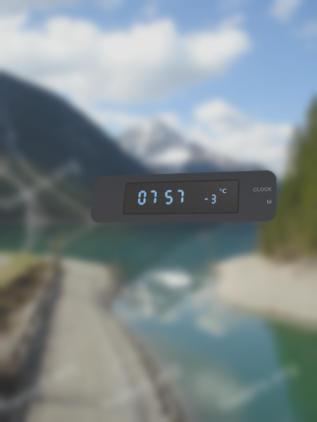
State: 7:57
